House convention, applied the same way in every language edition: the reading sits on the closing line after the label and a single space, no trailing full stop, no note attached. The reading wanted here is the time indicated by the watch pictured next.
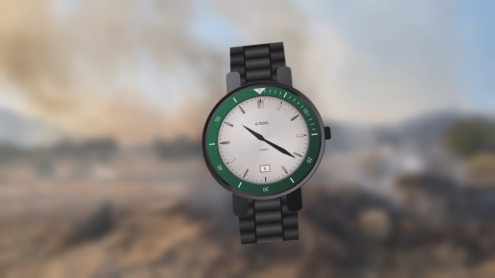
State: 10:21
